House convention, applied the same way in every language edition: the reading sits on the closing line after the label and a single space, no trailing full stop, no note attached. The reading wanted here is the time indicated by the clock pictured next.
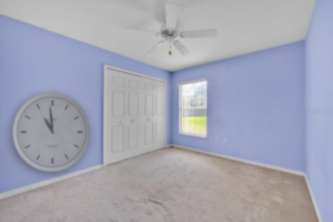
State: 10:59
